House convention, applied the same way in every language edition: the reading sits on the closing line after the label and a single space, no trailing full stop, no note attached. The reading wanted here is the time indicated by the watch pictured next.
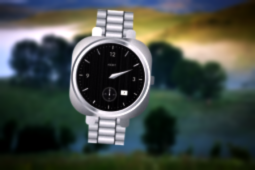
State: 2:11
